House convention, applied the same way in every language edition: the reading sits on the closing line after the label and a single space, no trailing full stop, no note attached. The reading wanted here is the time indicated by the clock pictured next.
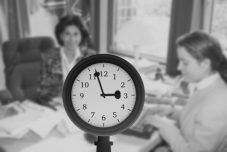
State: 2:57
